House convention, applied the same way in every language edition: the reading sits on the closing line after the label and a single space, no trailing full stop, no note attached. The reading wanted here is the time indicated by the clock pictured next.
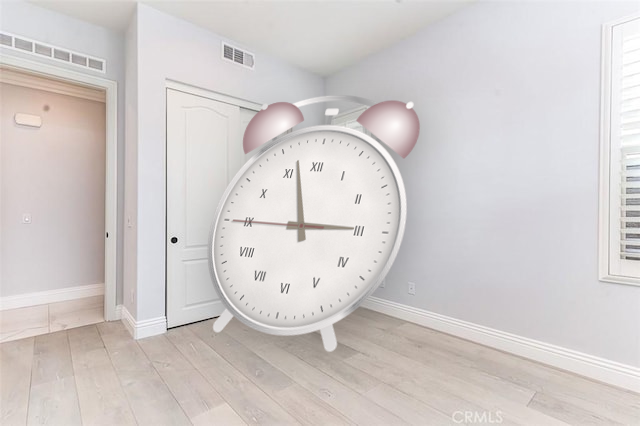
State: 2:56:45
